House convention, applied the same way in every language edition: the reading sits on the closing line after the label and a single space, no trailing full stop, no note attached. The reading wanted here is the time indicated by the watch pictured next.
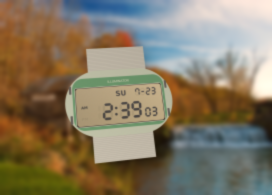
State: 2:39:03
